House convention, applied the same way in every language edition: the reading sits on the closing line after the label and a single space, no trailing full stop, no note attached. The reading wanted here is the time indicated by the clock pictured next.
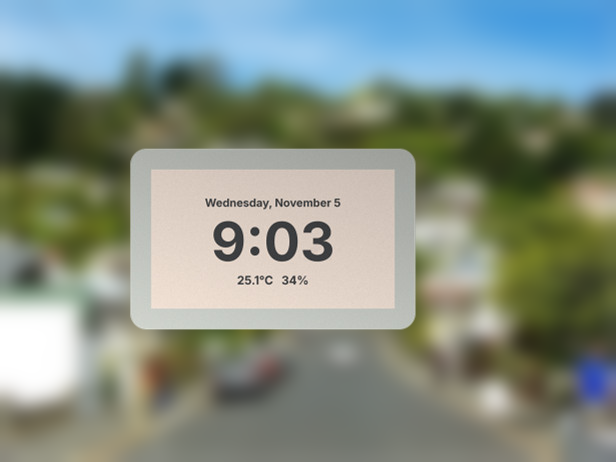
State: 9:03
